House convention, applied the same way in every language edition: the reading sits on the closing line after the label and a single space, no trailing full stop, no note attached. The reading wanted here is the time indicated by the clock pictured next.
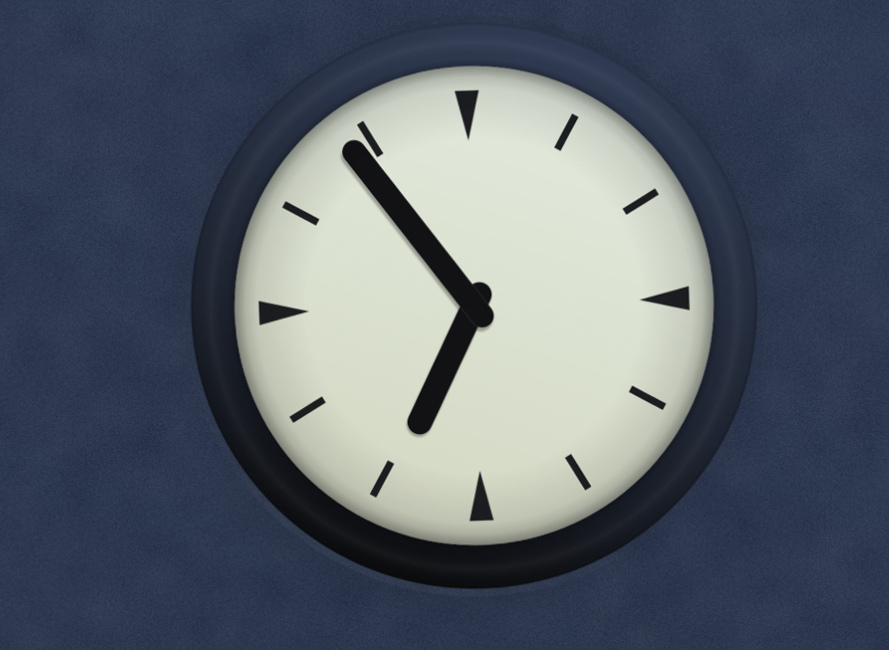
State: 6:54
